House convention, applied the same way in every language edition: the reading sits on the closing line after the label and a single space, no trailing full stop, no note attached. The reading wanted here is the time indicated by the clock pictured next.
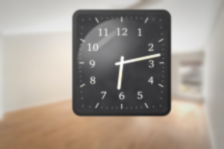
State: 6:13
